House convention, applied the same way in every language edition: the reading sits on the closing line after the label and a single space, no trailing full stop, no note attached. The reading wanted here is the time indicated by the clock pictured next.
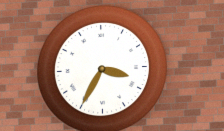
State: 3:35
